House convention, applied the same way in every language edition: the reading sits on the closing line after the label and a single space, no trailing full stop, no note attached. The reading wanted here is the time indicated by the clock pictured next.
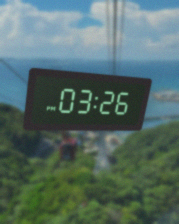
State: 3:26
